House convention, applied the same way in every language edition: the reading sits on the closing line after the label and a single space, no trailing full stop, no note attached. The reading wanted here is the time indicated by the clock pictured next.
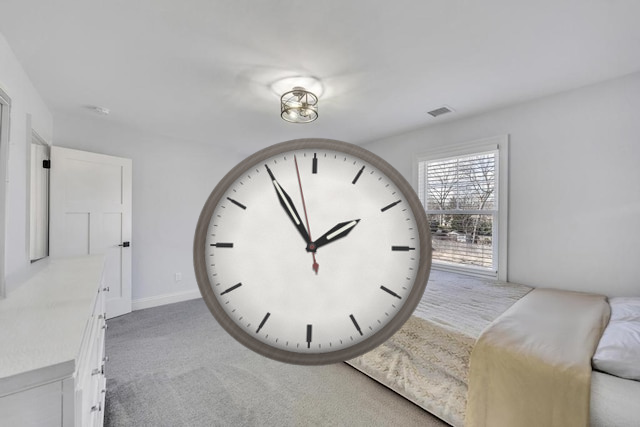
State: 1:54:58
